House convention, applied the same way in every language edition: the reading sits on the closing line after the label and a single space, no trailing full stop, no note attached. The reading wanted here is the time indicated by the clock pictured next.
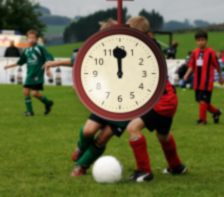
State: 11:59
